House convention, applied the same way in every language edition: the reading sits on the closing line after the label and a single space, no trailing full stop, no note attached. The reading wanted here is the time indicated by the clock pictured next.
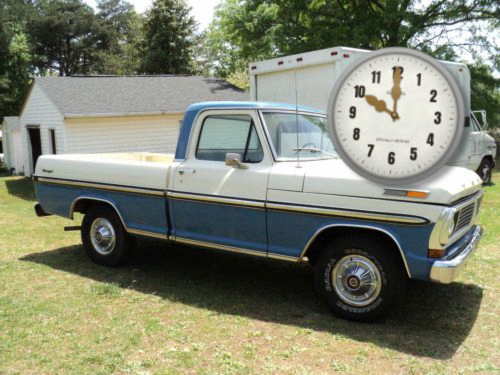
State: 10:00
